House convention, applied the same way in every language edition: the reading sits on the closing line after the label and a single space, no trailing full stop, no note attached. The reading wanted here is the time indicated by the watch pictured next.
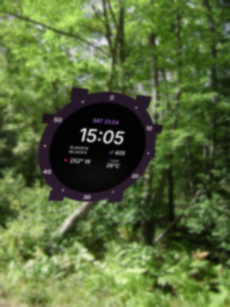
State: 15:05
